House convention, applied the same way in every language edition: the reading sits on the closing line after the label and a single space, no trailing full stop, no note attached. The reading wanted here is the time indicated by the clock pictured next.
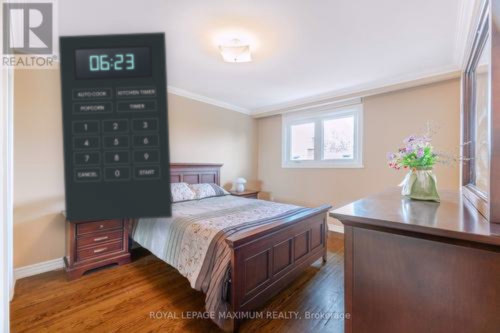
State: 6:23
